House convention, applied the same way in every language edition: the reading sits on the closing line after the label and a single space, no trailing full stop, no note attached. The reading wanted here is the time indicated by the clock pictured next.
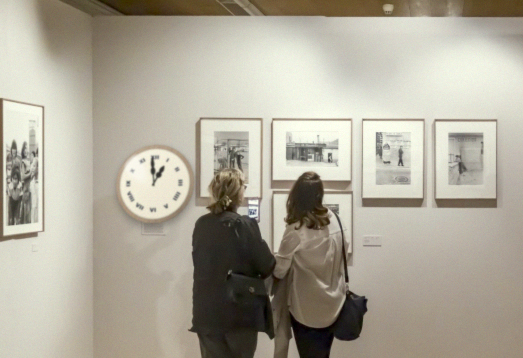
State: 12:59
